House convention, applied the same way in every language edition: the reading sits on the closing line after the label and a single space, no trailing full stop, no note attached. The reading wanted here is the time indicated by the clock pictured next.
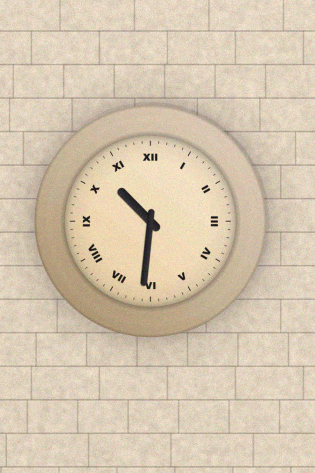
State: 10:31
